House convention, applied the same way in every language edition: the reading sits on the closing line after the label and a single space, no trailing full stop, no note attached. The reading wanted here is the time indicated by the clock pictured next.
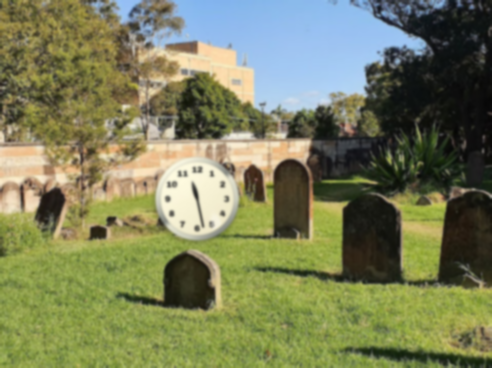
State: 11:28
